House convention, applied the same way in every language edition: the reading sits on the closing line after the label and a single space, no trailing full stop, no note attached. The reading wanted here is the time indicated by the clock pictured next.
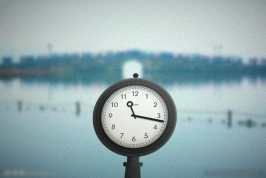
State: 11:17
